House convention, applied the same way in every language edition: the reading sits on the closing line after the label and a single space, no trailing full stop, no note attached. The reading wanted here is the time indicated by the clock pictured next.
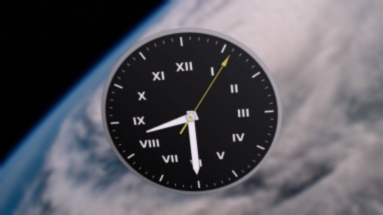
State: 8:30:06
